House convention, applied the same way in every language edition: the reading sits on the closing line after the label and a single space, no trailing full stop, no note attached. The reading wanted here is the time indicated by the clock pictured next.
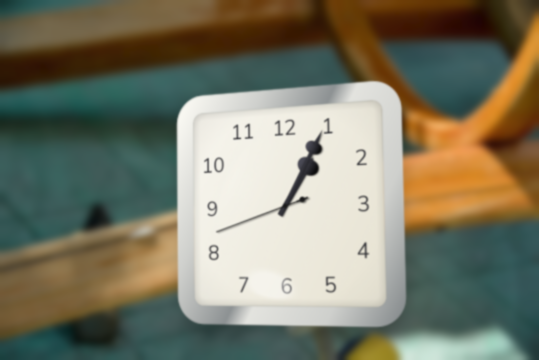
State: 1:04:42
